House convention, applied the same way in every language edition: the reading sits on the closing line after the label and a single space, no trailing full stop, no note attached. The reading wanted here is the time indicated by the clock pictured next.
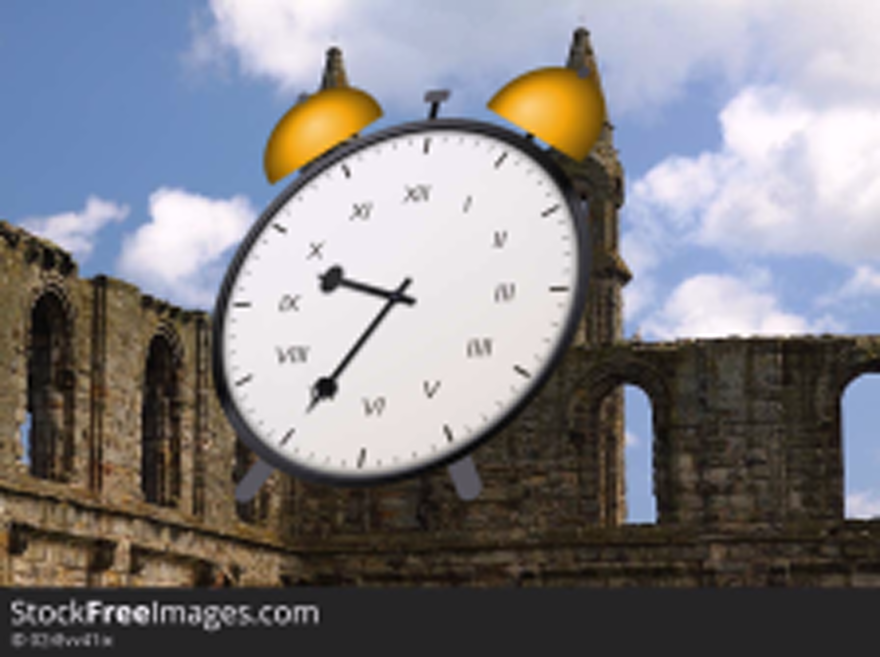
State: 9:35
